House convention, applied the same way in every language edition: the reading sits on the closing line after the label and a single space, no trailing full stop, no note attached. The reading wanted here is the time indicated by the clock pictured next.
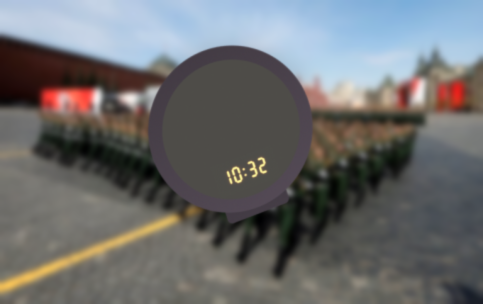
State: 10:32
